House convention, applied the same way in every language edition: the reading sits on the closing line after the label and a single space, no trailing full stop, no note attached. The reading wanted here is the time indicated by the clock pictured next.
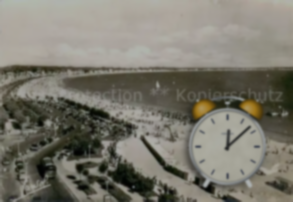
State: 12:08
